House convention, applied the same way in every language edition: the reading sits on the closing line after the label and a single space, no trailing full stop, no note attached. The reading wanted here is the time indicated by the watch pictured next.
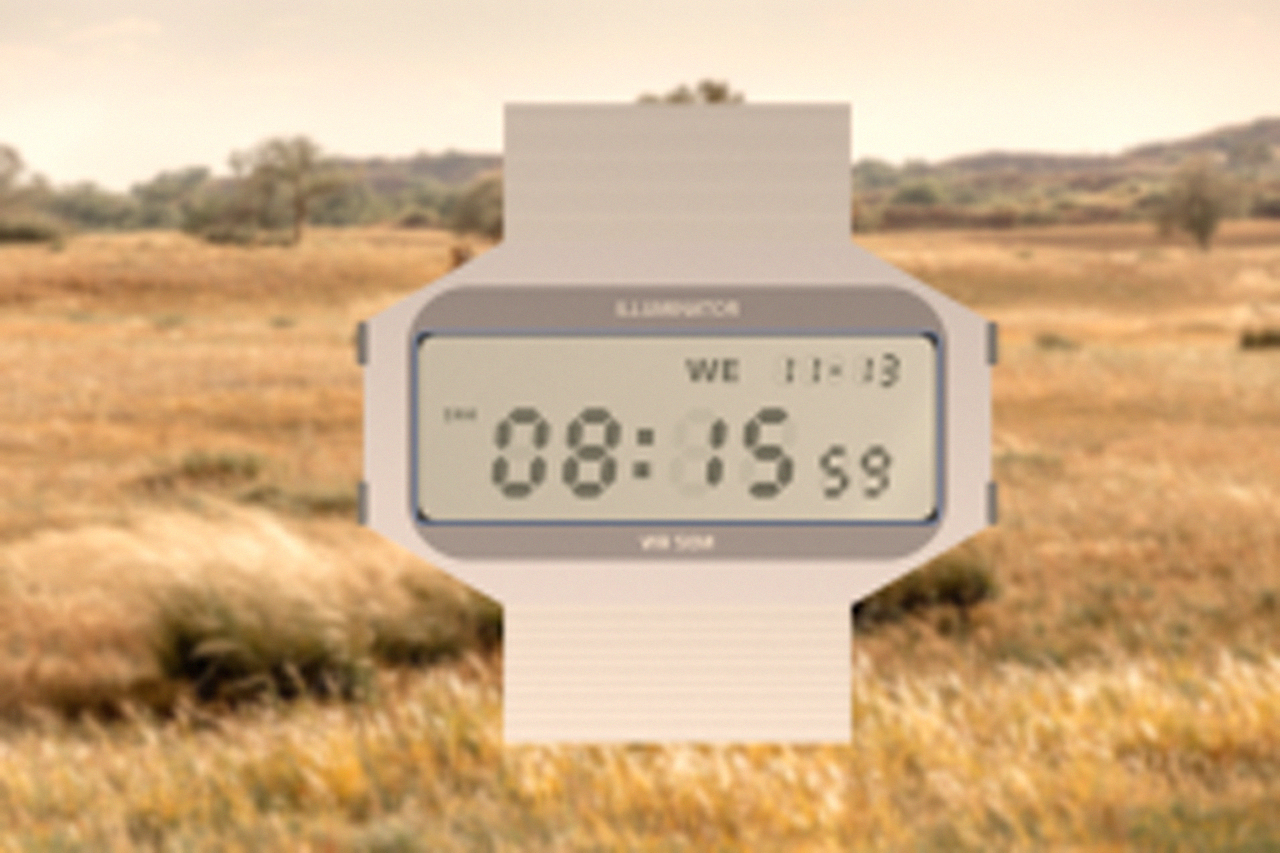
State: 8:15:59
